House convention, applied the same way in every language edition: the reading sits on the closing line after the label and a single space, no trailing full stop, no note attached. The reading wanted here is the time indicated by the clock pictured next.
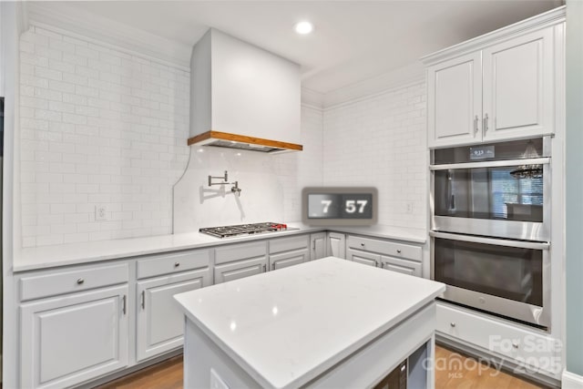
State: 7:57
